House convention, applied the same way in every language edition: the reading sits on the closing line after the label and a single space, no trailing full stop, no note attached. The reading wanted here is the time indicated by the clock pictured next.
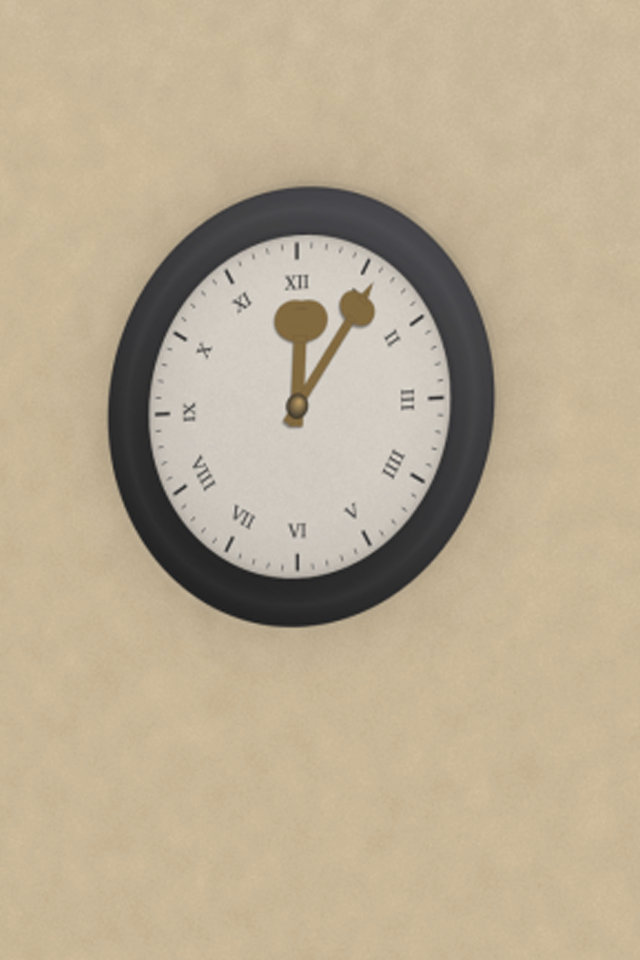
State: 12:06
